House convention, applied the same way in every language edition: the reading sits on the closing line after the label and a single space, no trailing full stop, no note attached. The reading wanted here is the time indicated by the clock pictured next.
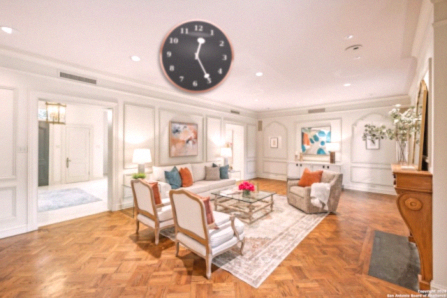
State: 12:25
